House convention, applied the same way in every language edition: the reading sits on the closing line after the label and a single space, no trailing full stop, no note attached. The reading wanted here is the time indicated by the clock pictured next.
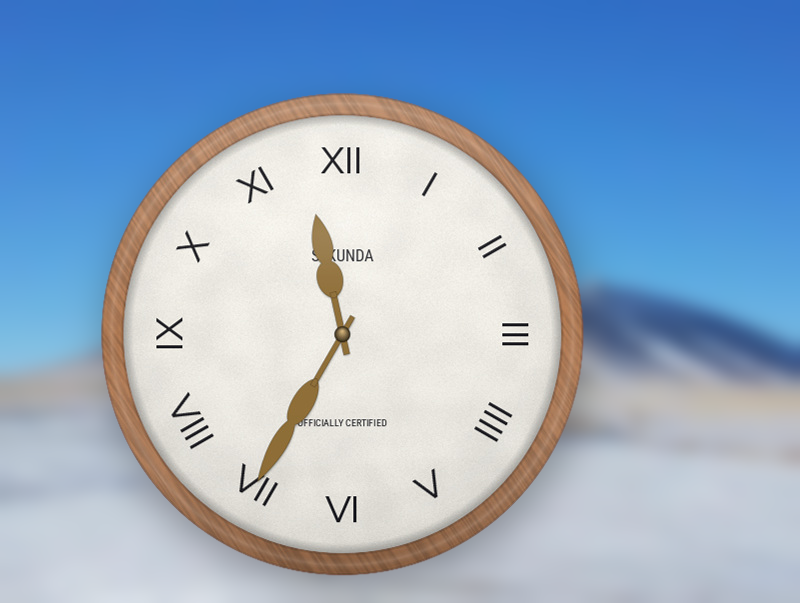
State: 11:35
